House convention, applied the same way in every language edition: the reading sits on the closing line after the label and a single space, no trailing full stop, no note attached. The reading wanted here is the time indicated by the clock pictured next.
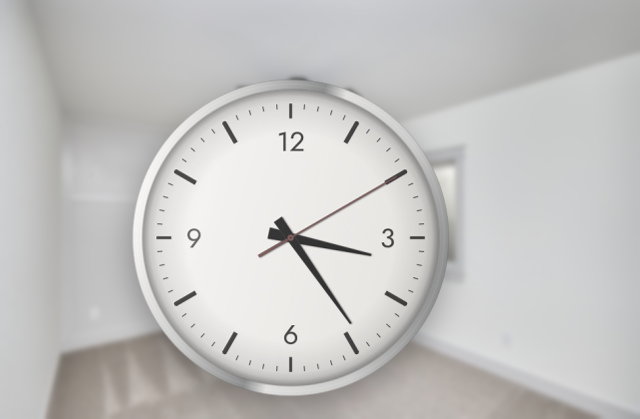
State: 3:24:10
